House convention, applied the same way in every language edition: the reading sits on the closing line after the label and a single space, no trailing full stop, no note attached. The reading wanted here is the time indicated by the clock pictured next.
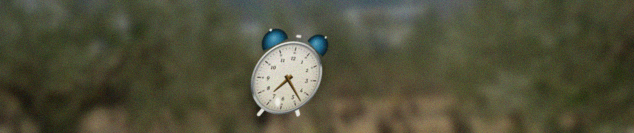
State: 7:23
